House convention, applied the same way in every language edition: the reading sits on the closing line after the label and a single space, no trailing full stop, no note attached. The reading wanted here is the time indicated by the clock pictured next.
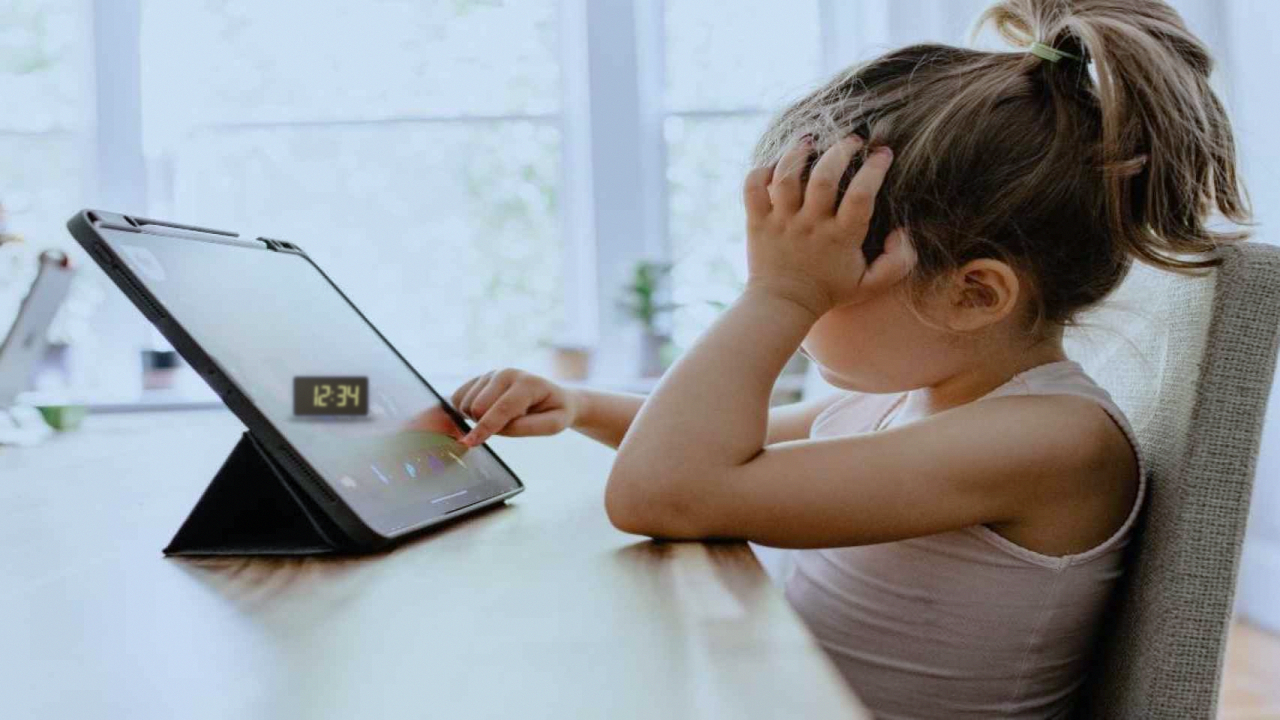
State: 12:34
